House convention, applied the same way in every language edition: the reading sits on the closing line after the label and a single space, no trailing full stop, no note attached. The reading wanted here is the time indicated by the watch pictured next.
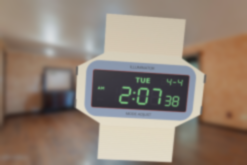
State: 2:07:38
